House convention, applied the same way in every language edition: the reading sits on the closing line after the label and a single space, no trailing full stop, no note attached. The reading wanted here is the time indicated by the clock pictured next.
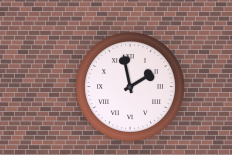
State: 1:58
